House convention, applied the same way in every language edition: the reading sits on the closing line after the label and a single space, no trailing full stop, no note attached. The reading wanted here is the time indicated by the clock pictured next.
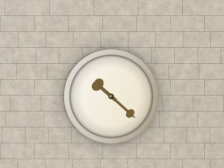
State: 10:22
